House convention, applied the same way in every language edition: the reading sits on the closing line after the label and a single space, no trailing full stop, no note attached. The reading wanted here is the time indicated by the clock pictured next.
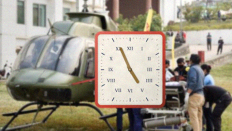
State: 4:56
